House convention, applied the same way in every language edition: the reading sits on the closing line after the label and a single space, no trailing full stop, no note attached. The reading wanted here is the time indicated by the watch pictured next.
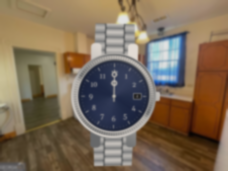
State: 12:00
